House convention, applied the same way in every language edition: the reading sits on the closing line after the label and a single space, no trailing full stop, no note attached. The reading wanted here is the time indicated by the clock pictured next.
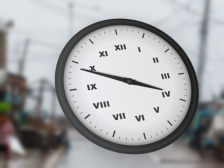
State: 3:49
